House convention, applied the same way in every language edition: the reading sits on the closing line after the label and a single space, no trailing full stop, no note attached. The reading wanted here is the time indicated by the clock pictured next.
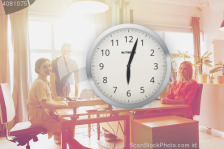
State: 6:03
